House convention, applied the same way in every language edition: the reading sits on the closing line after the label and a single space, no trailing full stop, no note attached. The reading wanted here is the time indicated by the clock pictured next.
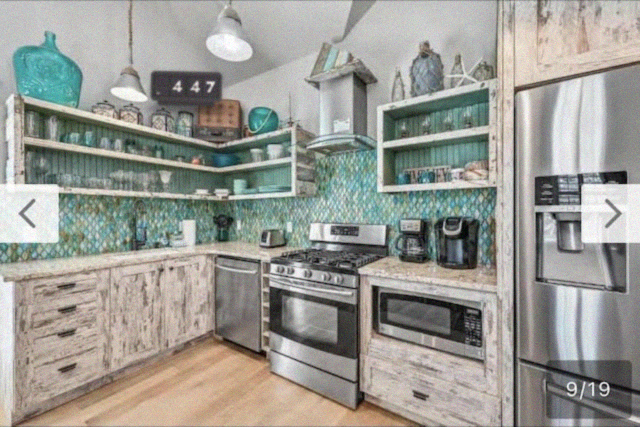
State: 4:47
